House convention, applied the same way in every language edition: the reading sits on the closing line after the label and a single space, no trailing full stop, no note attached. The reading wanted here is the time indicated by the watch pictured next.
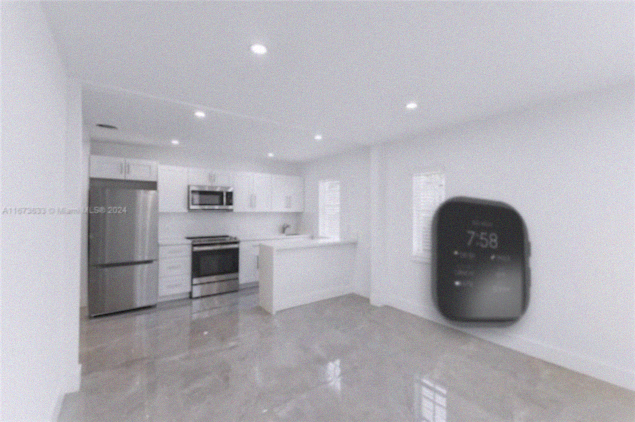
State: 7:58
